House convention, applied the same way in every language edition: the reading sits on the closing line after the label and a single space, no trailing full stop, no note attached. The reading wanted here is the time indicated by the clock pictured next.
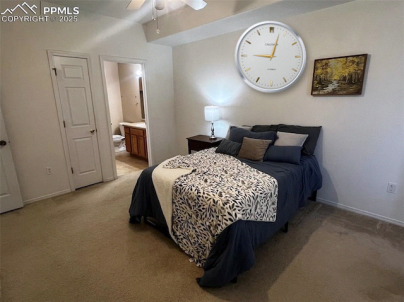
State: 9:03
